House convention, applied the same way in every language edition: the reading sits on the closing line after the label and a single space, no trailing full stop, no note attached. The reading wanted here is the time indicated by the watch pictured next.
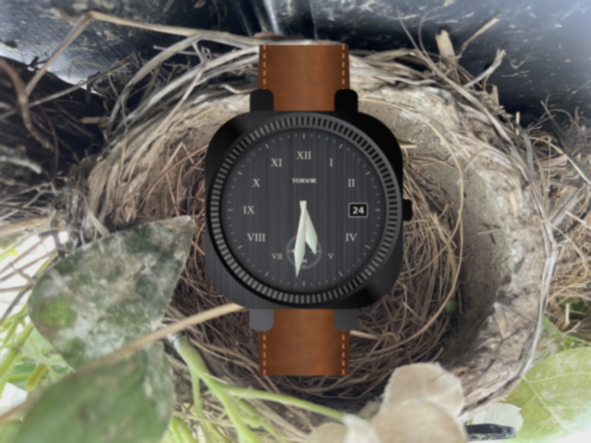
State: 5:31
